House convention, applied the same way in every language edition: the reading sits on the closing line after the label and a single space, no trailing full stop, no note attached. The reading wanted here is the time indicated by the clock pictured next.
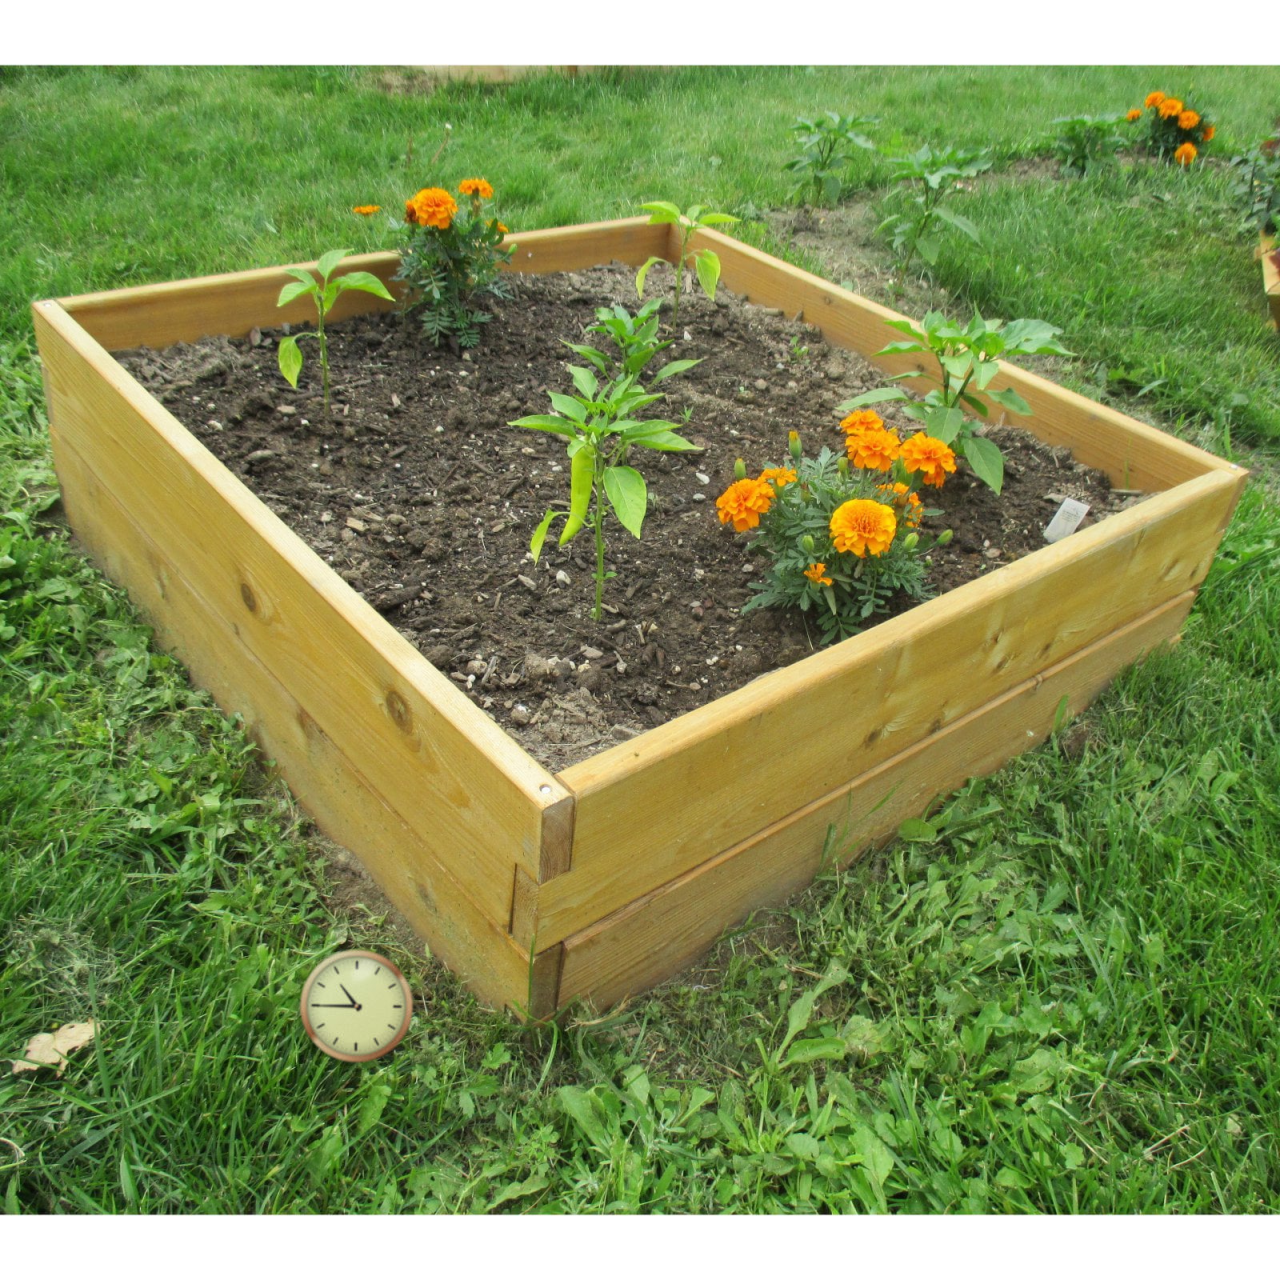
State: 10:45
